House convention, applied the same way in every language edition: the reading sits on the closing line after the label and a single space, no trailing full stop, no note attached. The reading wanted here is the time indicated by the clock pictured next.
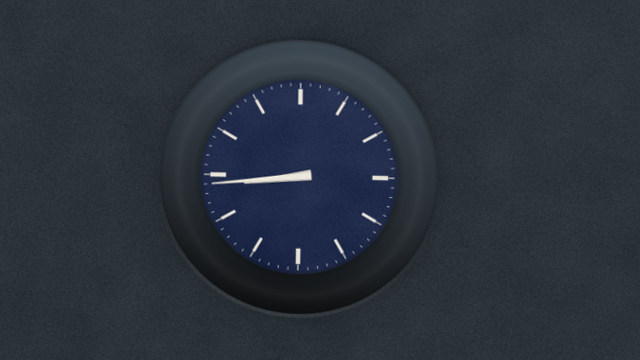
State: 8:44
